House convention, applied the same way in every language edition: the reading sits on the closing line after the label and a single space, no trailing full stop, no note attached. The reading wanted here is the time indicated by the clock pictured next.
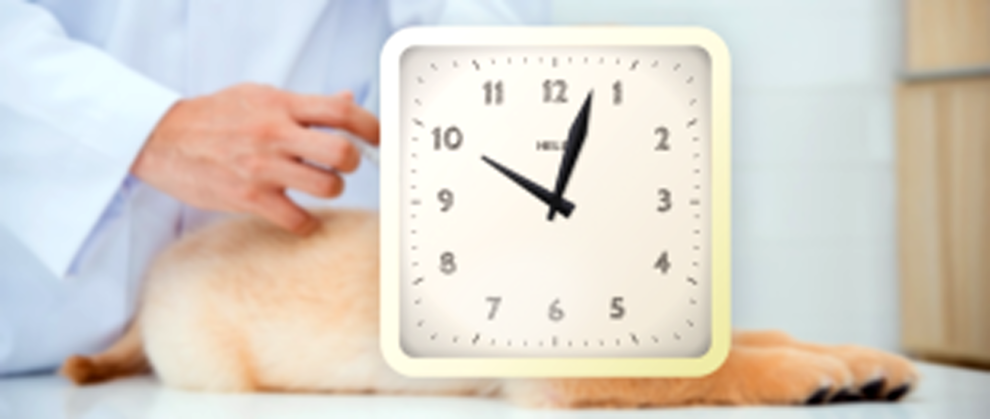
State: 10:03
